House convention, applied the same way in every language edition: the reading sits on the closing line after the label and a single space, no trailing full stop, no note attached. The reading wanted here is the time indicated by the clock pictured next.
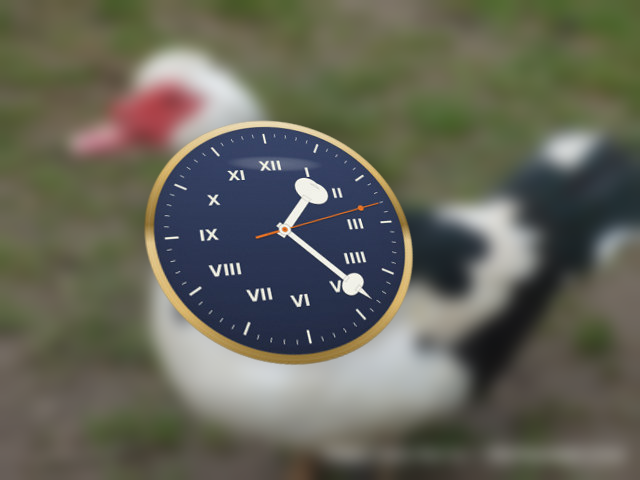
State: 1:23:13
